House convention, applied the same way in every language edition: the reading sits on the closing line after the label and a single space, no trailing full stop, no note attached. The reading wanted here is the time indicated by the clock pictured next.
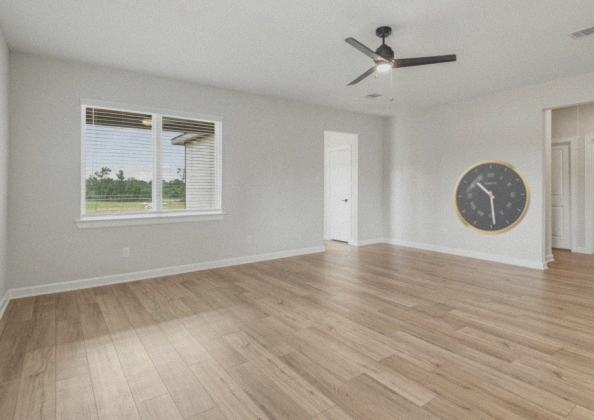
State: 10:29
